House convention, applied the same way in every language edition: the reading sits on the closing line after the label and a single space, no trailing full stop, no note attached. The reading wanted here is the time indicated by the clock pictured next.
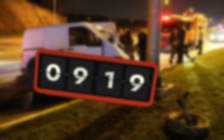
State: 9:19
